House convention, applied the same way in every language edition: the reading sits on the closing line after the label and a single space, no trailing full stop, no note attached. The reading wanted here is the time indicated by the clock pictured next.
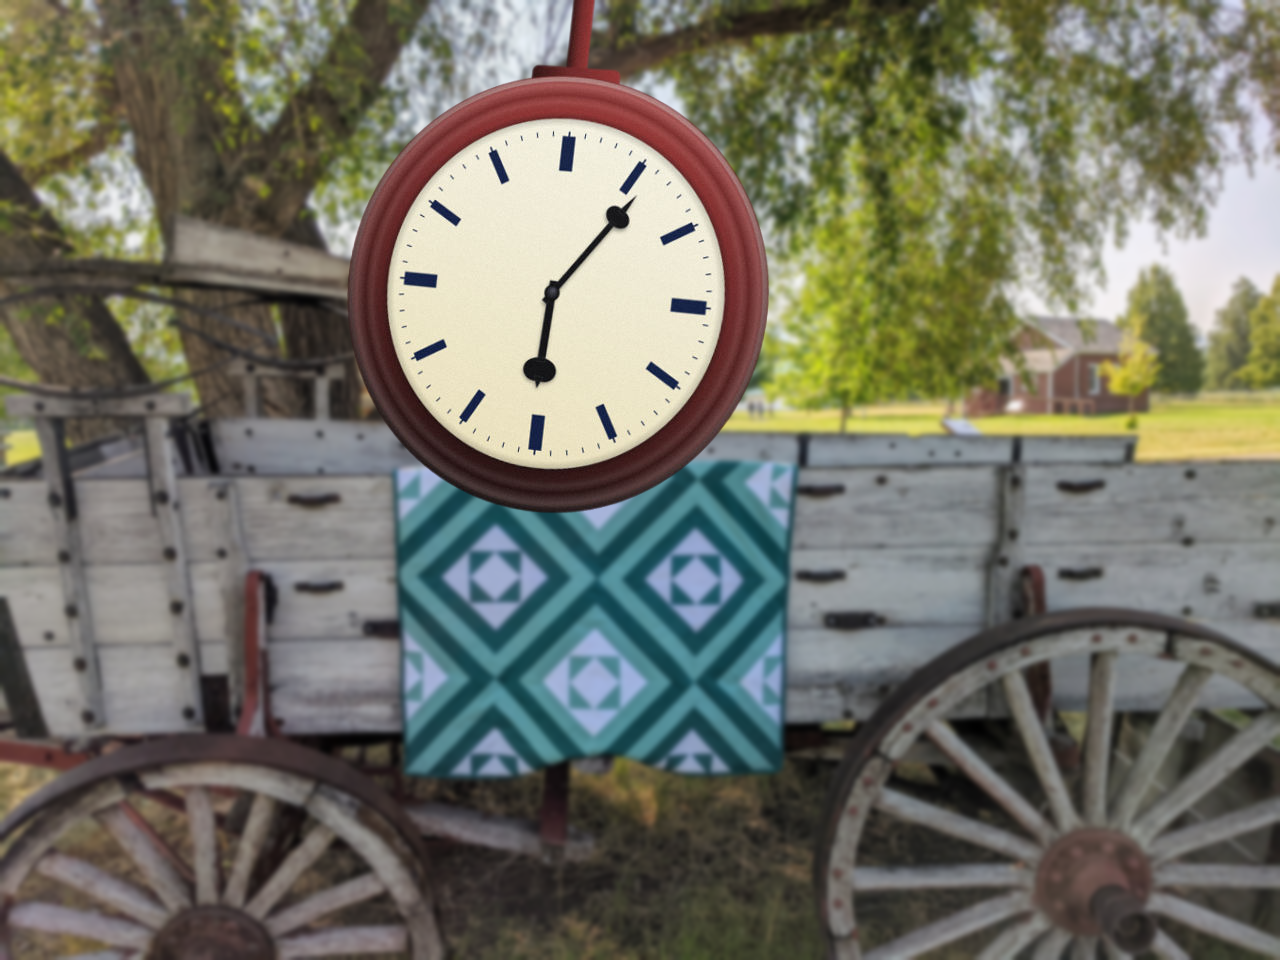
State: 6:06
